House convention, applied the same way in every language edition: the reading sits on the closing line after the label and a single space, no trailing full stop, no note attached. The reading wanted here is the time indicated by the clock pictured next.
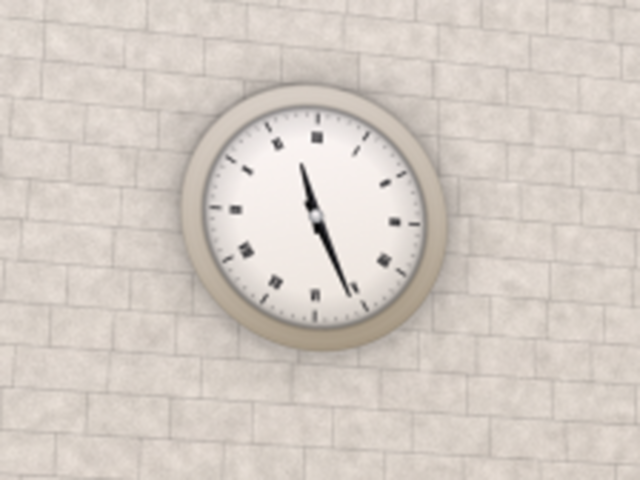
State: 11:26
